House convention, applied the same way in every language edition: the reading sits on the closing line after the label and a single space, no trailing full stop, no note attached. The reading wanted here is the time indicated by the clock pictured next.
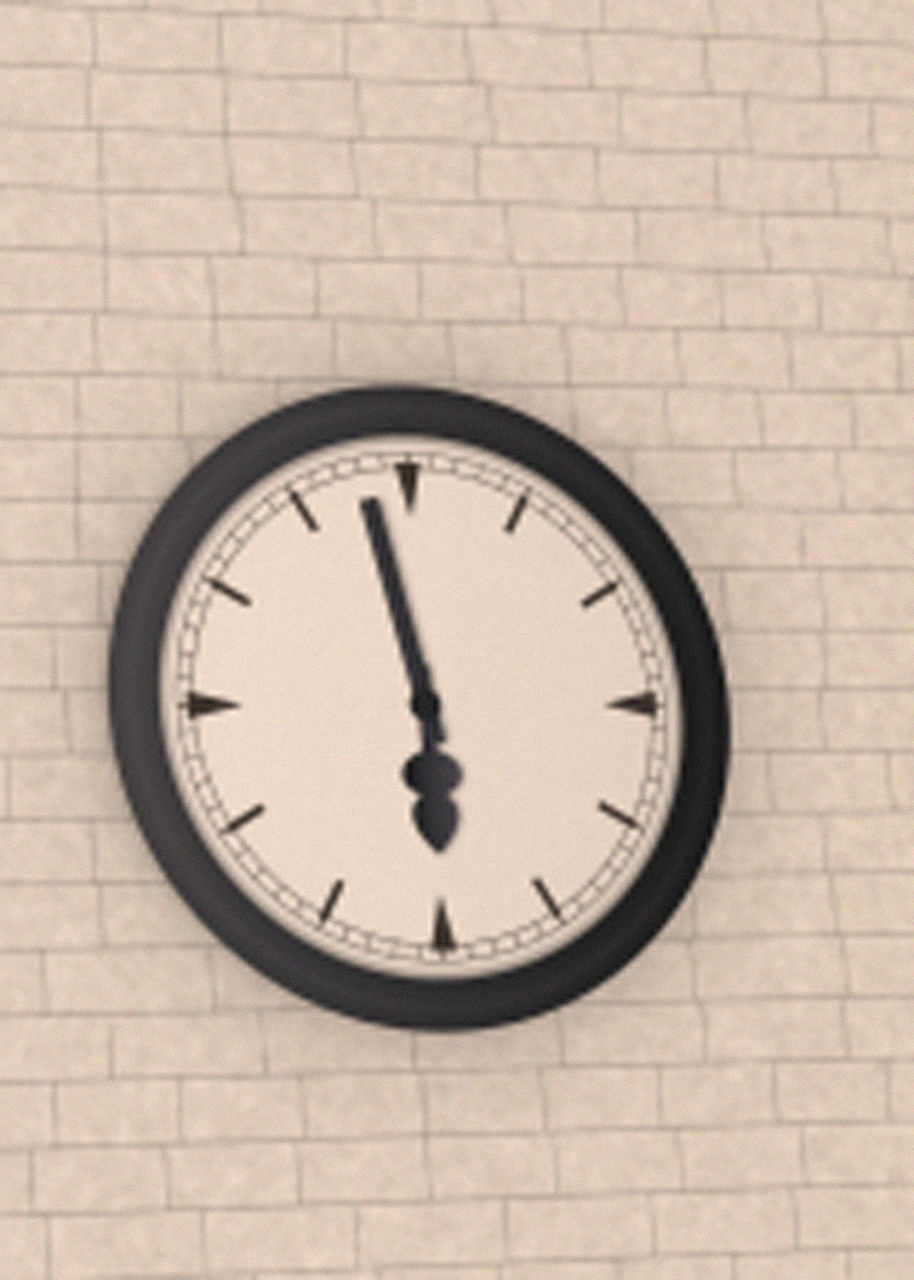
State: 5:58
